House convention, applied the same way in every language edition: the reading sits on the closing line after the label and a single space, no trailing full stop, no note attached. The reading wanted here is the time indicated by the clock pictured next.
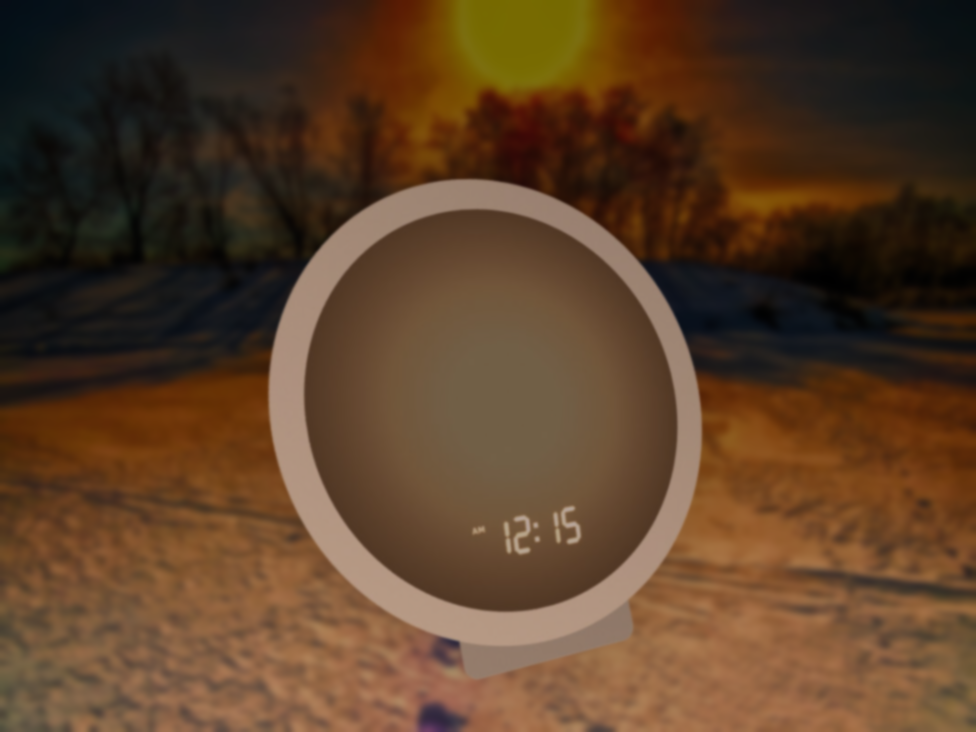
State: 12:15
